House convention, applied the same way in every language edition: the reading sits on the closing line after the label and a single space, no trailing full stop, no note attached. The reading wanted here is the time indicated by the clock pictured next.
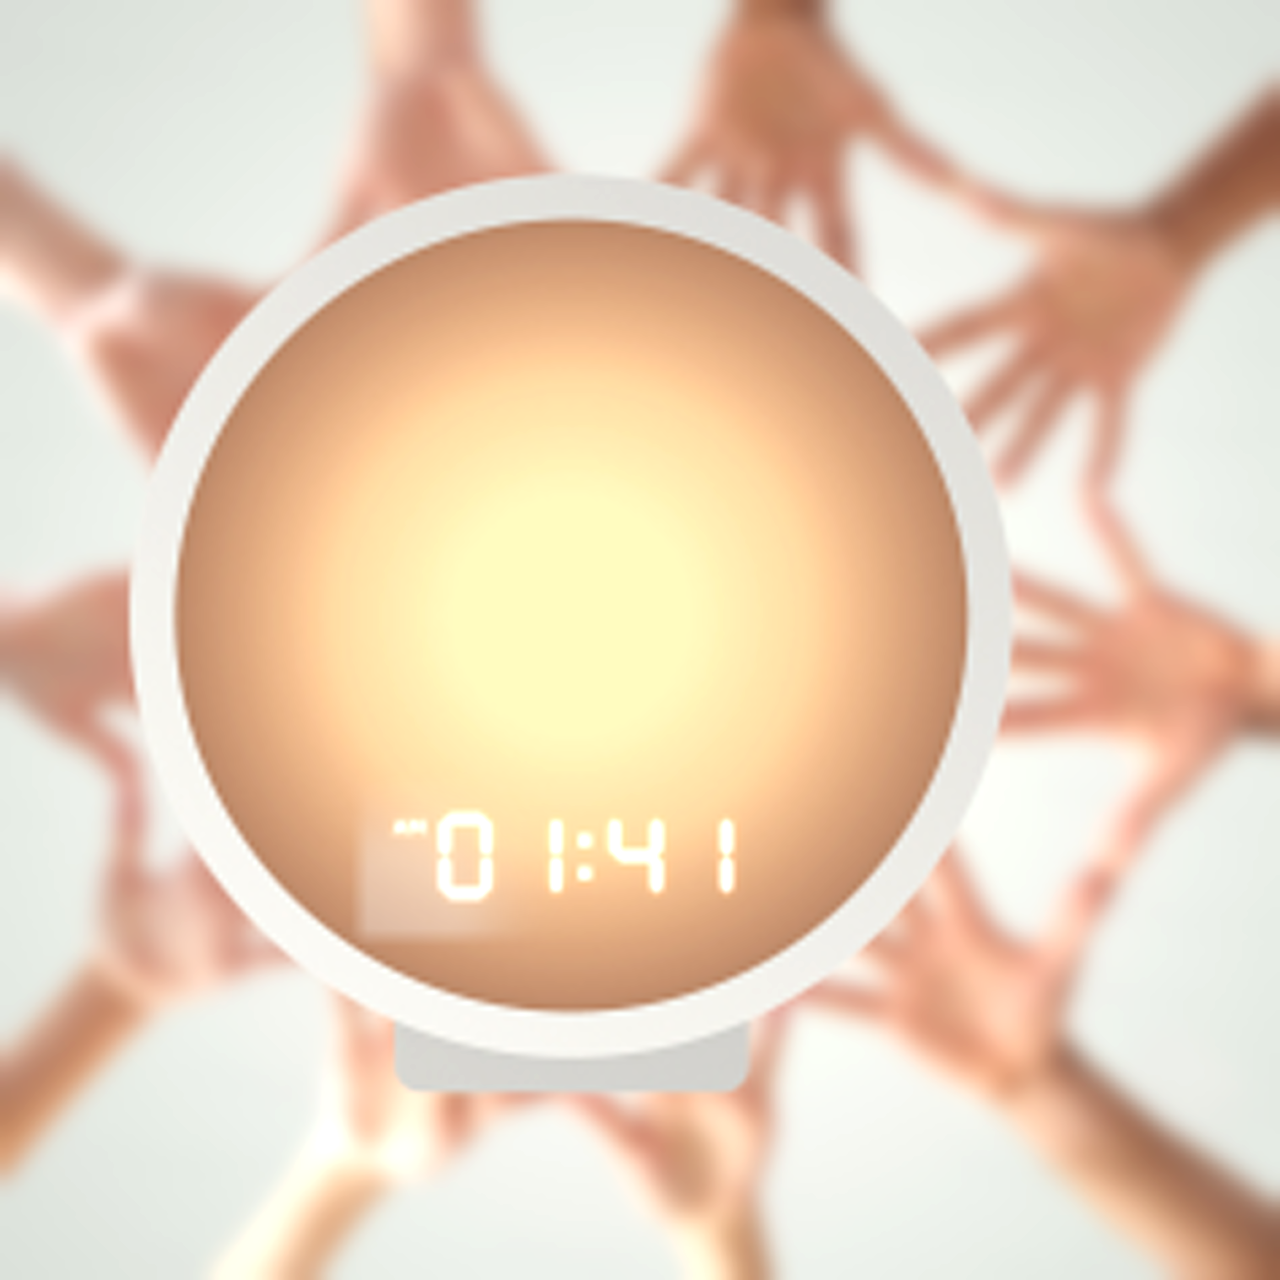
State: 1:41
